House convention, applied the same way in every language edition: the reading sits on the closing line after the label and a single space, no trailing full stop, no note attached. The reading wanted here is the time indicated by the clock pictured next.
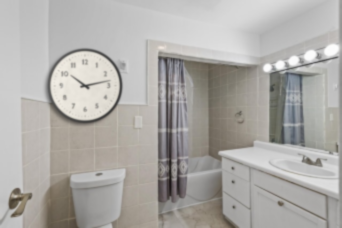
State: 10:13
